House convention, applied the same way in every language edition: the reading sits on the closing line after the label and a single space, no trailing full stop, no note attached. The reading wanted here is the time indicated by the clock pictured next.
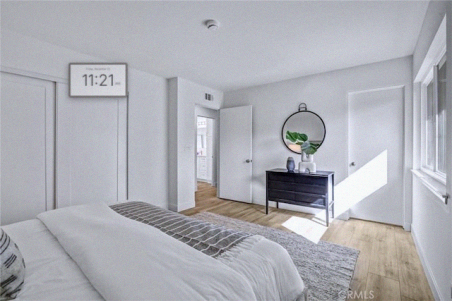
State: 11:21
